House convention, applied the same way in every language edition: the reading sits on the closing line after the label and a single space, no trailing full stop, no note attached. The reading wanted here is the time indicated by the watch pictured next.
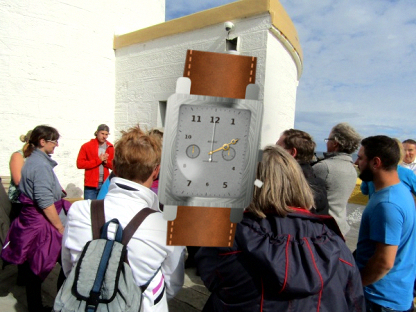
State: 2:10
